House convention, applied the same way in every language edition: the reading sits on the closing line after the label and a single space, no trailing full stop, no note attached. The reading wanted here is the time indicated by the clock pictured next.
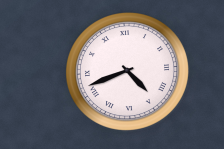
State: 4:42
